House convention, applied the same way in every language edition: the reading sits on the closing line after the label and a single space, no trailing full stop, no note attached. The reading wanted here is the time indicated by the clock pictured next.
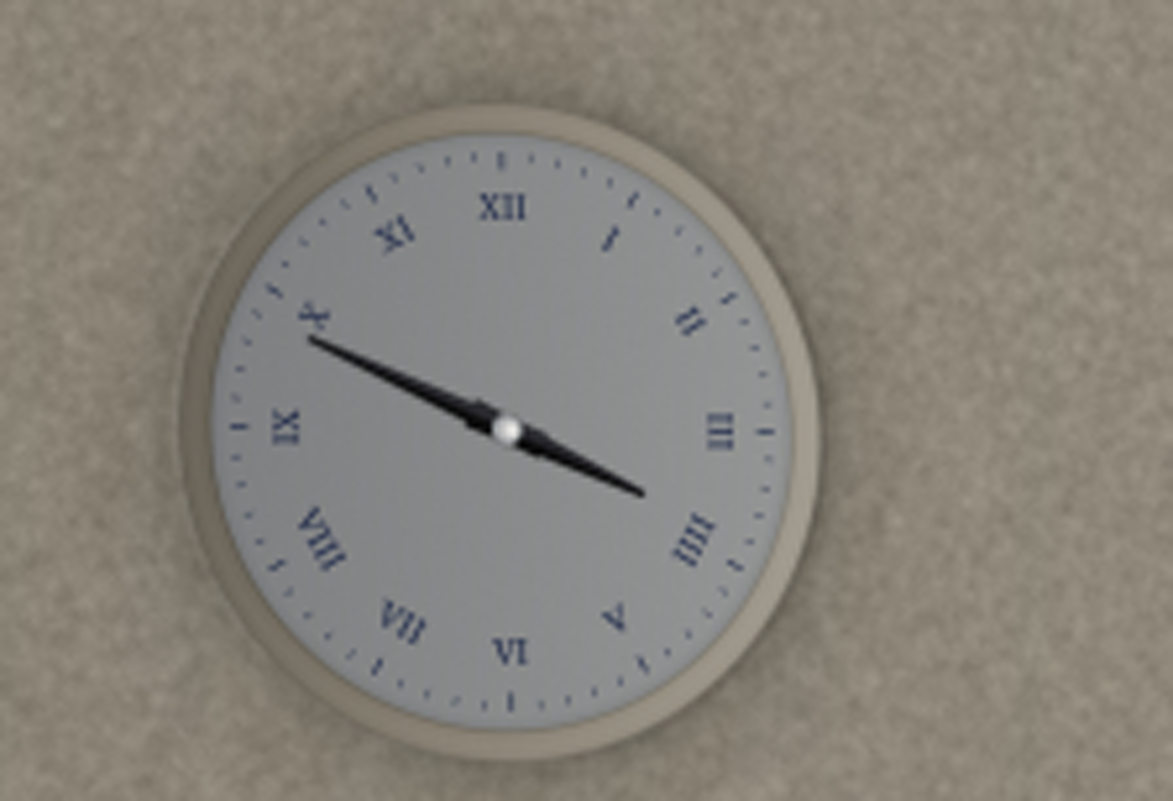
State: 3:49
